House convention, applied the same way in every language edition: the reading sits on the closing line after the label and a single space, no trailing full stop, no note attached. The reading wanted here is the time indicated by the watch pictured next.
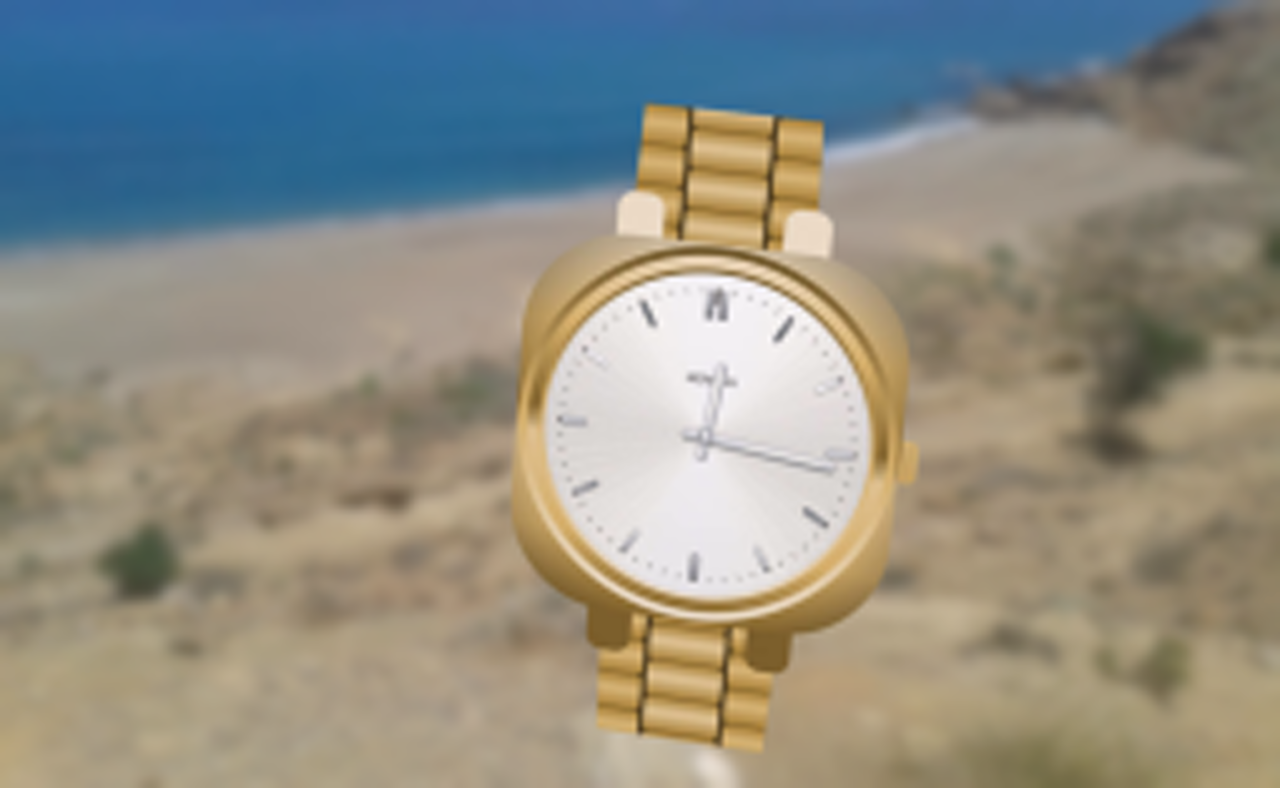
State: 12:16
